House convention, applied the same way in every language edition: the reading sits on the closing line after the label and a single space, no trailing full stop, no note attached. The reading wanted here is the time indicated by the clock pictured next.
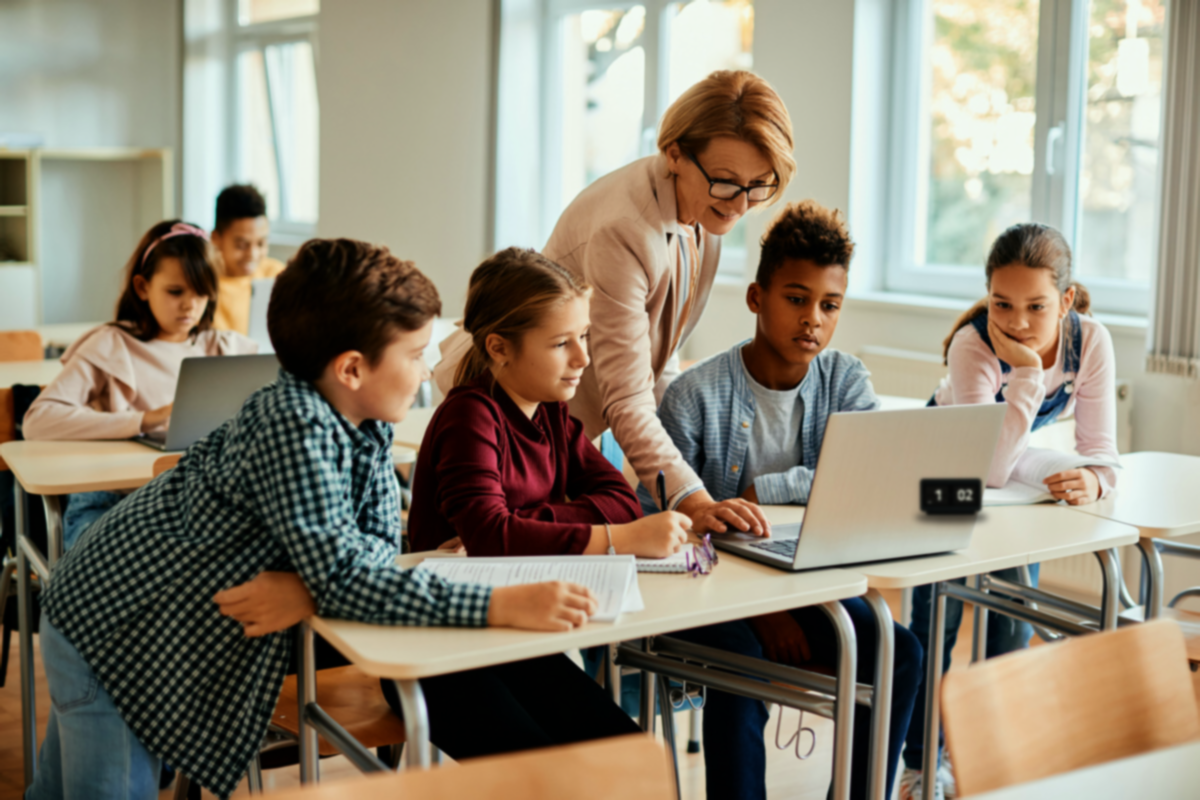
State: 1:02
